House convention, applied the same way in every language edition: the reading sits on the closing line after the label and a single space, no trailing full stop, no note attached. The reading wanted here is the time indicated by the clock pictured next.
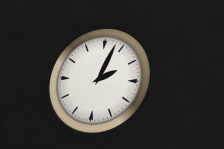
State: 2:03
